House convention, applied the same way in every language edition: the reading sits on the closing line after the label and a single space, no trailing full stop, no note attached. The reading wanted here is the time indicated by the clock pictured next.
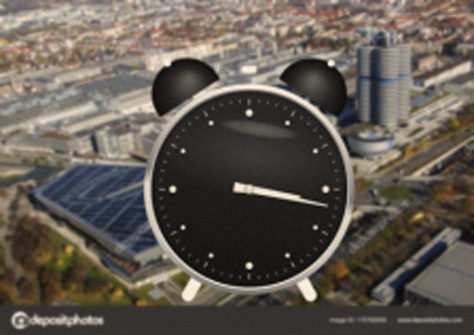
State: 3:17
